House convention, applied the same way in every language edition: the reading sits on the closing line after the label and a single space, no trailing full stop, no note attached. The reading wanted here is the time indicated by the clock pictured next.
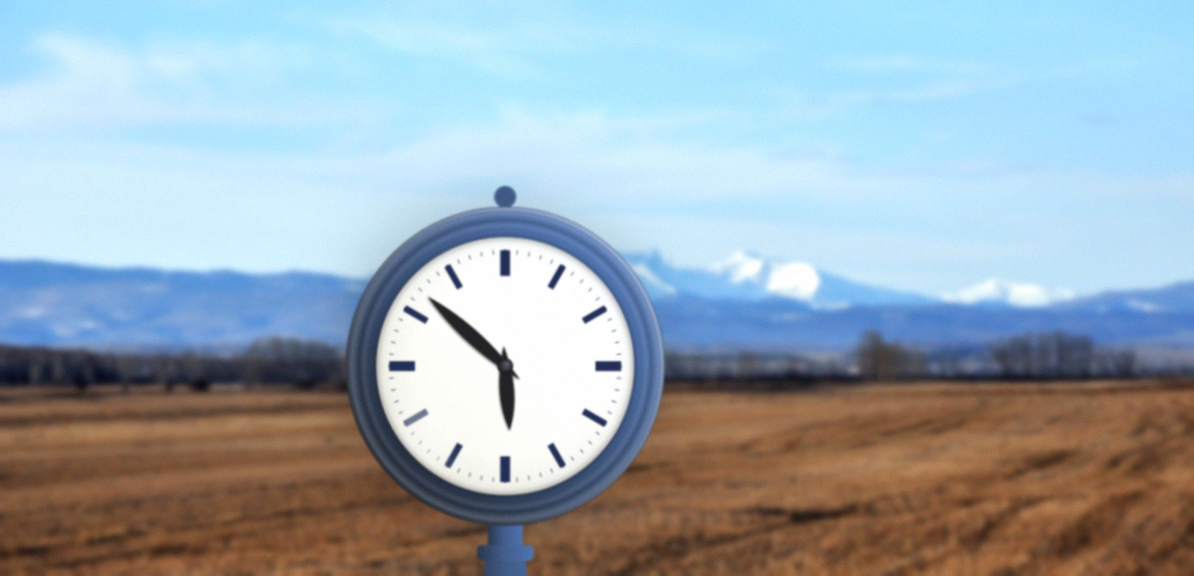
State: 5:52
